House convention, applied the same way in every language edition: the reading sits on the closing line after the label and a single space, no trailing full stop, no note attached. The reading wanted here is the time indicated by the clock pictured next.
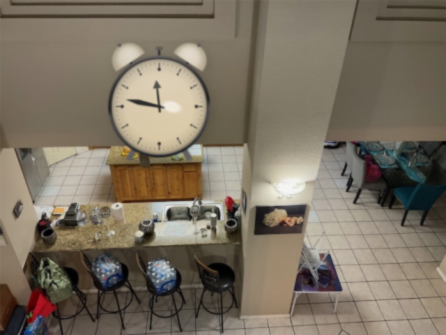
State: 11:47
